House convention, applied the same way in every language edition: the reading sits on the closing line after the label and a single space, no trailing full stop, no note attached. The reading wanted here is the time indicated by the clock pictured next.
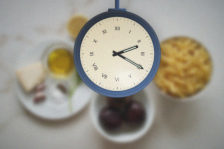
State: 2:20
